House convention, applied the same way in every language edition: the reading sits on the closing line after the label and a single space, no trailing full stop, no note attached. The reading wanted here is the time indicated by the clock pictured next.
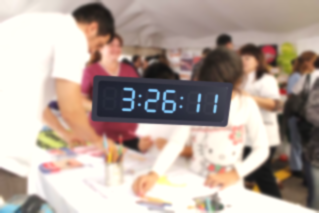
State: 3:26:11
